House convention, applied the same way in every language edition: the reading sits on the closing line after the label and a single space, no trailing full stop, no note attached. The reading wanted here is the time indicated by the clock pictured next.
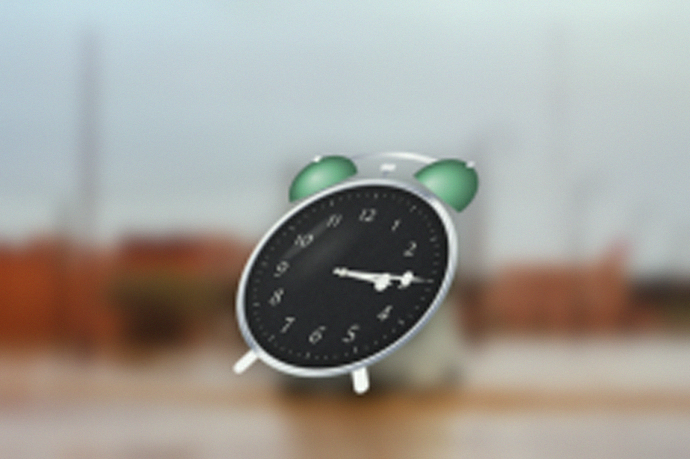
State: 3:15
